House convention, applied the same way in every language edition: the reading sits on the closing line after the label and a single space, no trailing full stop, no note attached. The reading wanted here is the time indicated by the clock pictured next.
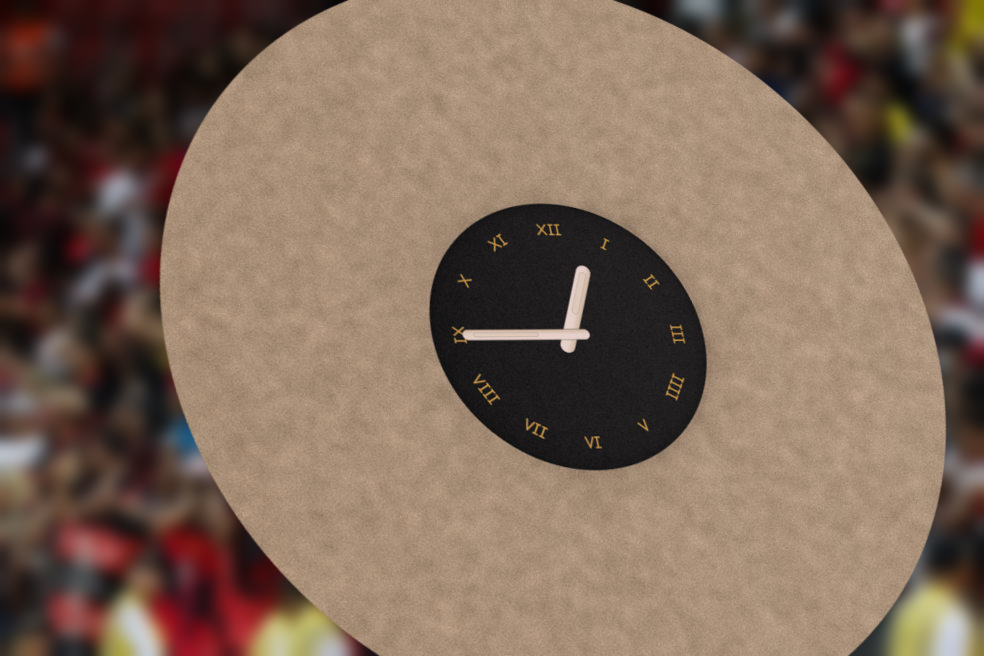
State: 12:45
